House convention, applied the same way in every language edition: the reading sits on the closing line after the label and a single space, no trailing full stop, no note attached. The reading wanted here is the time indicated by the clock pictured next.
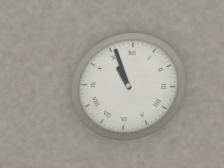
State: 10:56
